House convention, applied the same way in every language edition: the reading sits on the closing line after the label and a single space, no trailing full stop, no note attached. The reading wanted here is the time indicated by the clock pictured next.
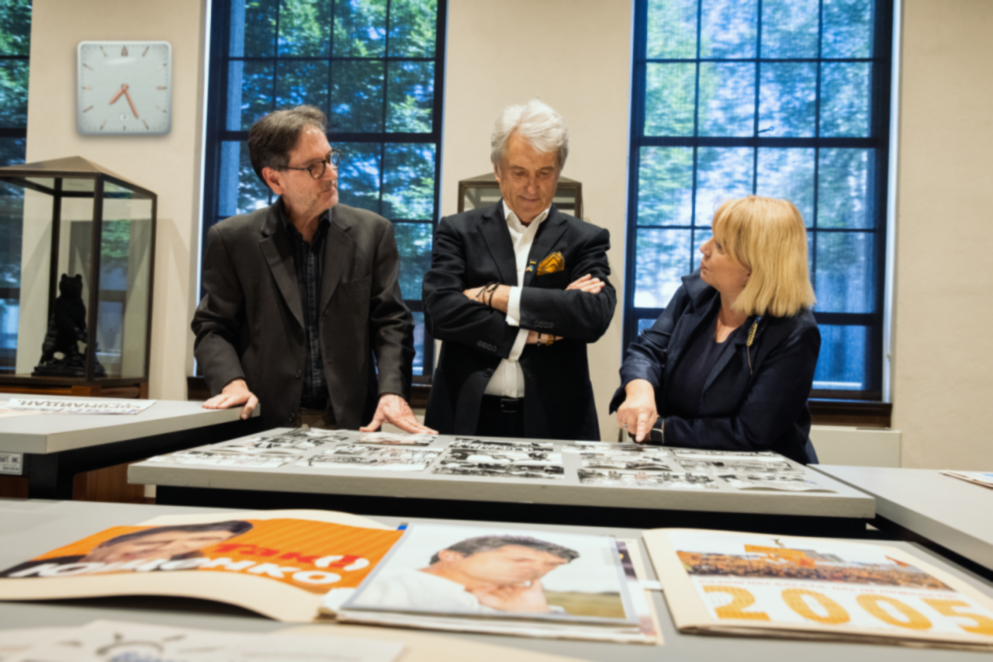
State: 7:26
